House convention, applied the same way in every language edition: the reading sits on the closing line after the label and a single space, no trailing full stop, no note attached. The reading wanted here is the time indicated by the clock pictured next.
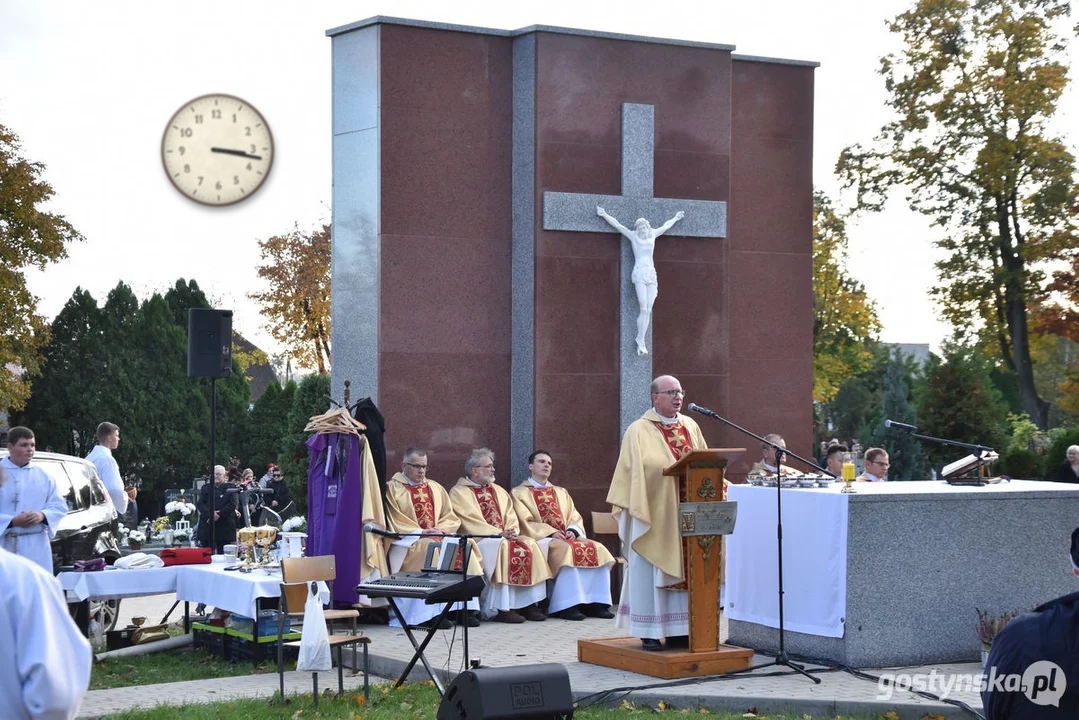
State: 3:17
